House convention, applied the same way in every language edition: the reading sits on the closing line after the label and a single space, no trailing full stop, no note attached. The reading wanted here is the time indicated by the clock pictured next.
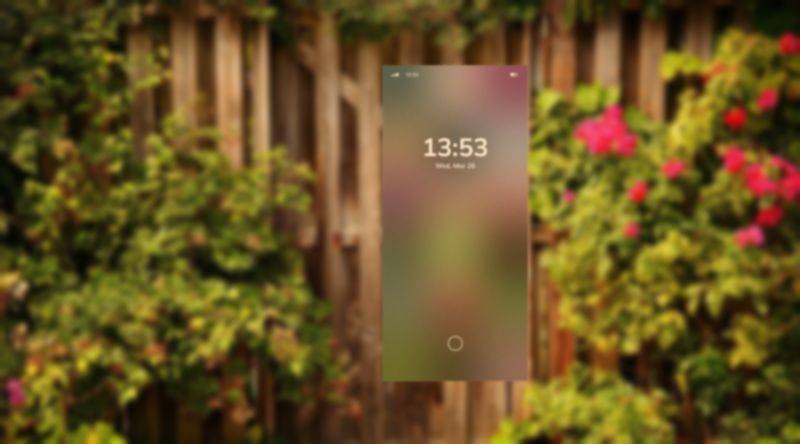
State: 13:53
